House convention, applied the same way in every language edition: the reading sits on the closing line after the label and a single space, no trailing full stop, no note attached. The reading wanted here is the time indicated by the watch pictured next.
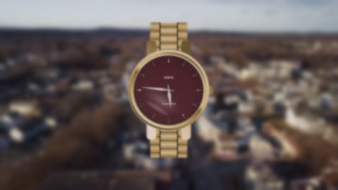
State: 5:46
